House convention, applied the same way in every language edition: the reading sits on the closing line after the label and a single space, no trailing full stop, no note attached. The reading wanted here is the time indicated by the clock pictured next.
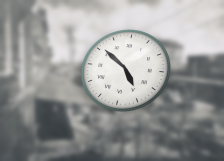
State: 4:51
